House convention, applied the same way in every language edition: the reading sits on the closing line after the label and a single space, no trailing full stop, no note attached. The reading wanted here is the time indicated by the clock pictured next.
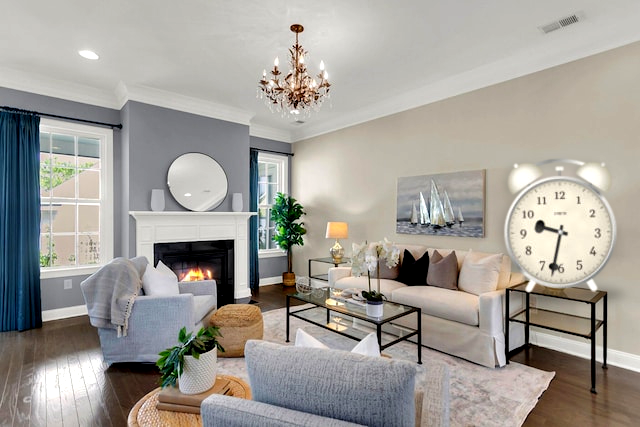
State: 9:32
